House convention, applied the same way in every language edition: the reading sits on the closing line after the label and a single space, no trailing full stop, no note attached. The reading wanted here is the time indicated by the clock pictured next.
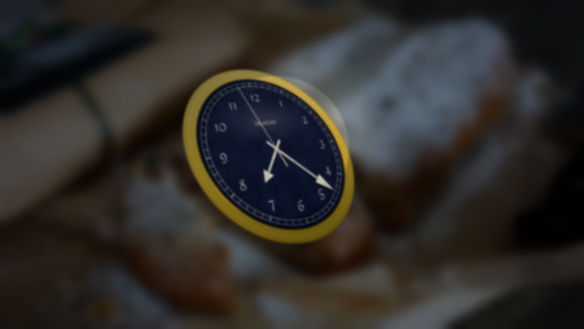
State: 7:22:58
